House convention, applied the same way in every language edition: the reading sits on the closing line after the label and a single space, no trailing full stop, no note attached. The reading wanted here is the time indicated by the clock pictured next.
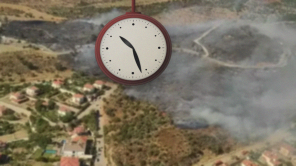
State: 10:27
